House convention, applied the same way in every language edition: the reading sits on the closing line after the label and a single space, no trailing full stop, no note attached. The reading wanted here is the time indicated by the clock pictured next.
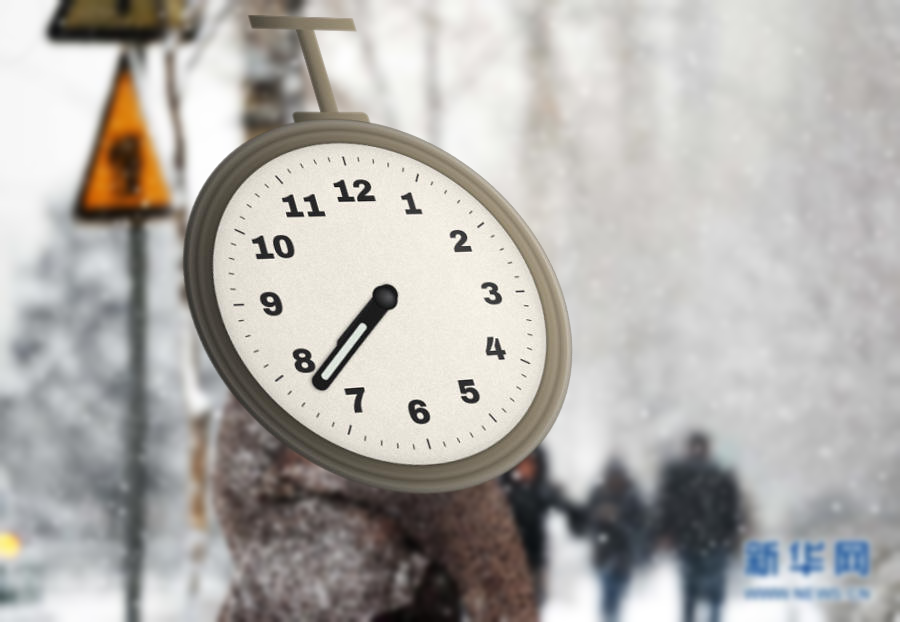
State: 7:38
